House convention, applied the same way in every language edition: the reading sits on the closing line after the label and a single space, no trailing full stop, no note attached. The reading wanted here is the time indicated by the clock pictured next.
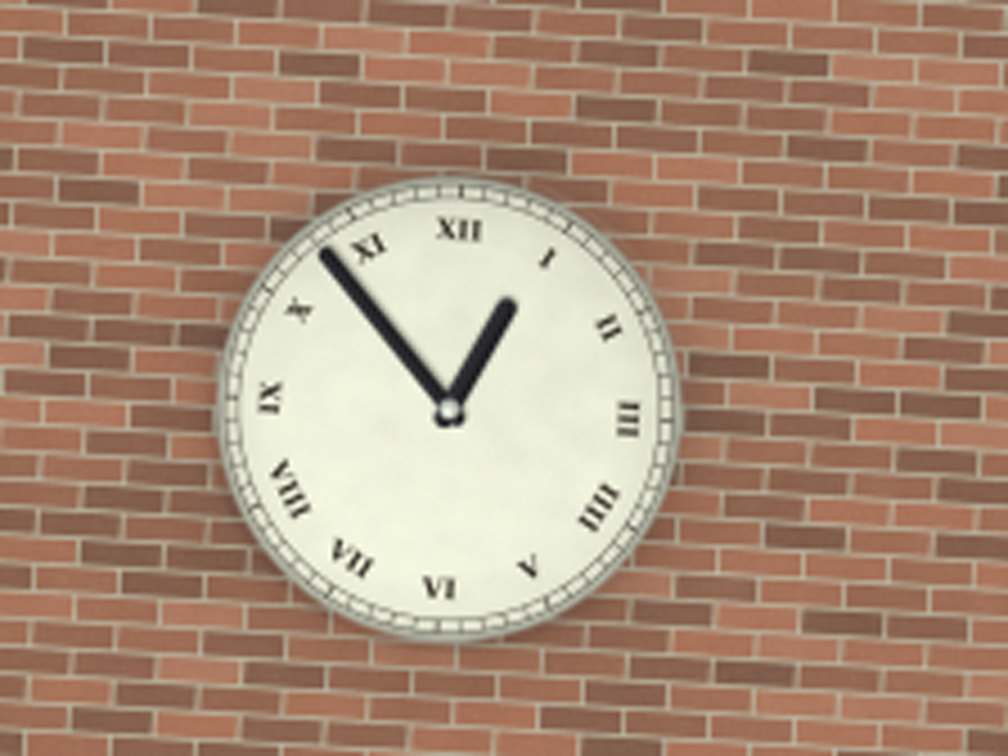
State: 12:53
